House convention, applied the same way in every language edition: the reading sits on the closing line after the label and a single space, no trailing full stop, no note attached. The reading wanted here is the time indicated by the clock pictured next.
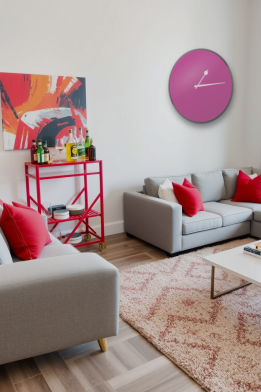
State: 1:14
